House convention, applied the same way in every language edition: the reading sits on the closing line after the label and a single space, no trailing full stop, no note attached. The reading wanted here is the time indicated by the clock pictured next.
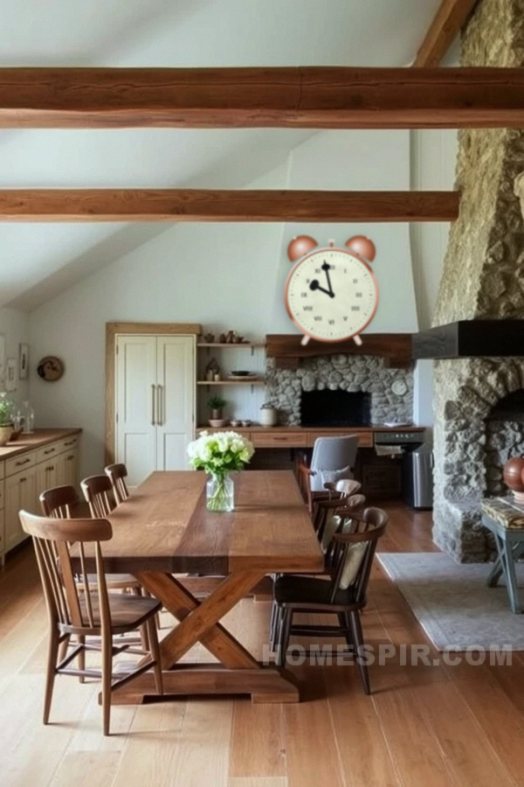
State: 9:58
